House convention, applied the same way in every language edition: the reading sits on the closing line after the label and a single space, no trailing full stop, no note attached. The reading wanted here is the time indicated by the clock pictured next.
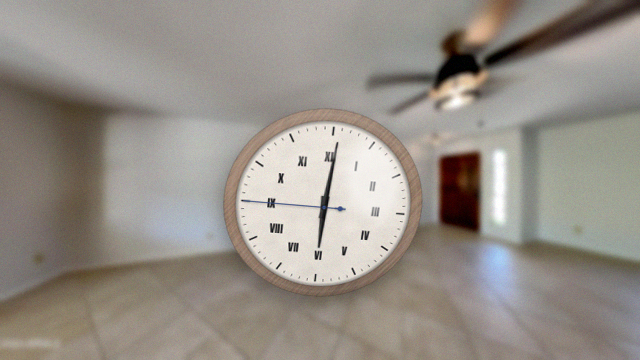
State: 6:00:45
